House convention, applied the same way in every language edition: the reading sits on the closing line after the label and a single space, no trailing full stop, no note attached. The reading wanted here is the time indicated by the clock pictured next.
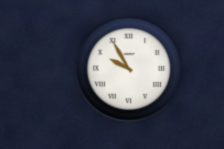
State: 9:55
